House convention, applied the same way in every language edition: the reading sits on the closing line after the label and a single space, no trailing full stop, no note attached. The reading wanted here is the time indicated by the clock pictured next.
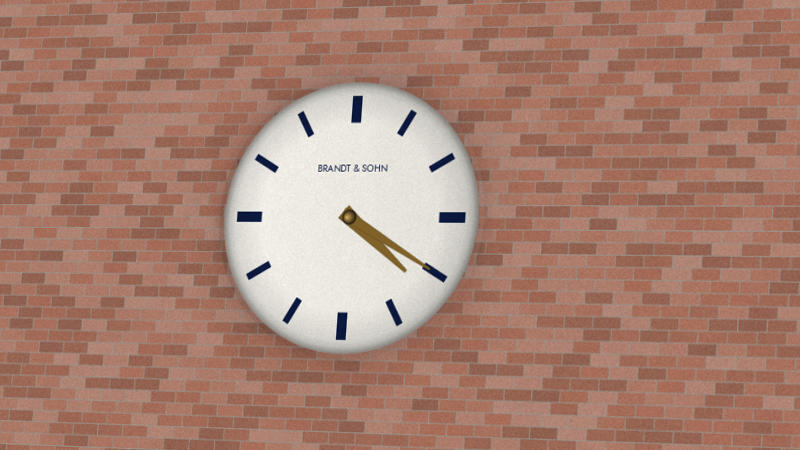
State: 4:20
